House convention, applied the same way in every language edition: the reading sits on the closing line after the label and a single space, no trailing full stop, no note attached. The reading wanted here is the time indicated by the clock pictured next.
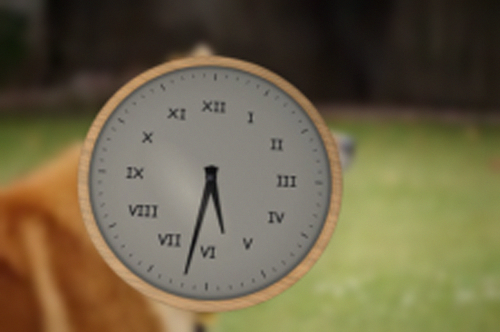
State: 5:32
